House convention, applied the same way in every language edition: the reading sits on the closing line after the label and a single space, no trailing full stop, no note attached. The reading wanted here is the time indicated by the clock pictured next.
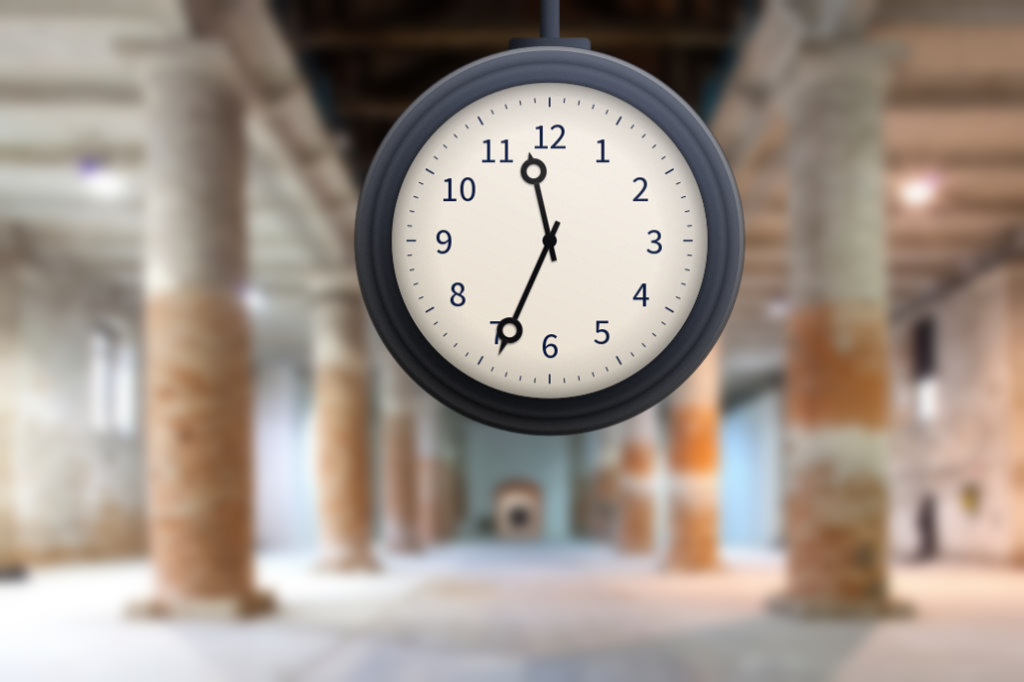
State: 11:34
